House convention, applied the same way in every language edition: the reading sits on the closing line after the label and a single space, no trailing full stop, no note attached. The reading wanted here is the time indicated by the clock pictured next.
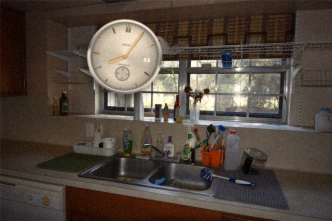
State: 8:05
